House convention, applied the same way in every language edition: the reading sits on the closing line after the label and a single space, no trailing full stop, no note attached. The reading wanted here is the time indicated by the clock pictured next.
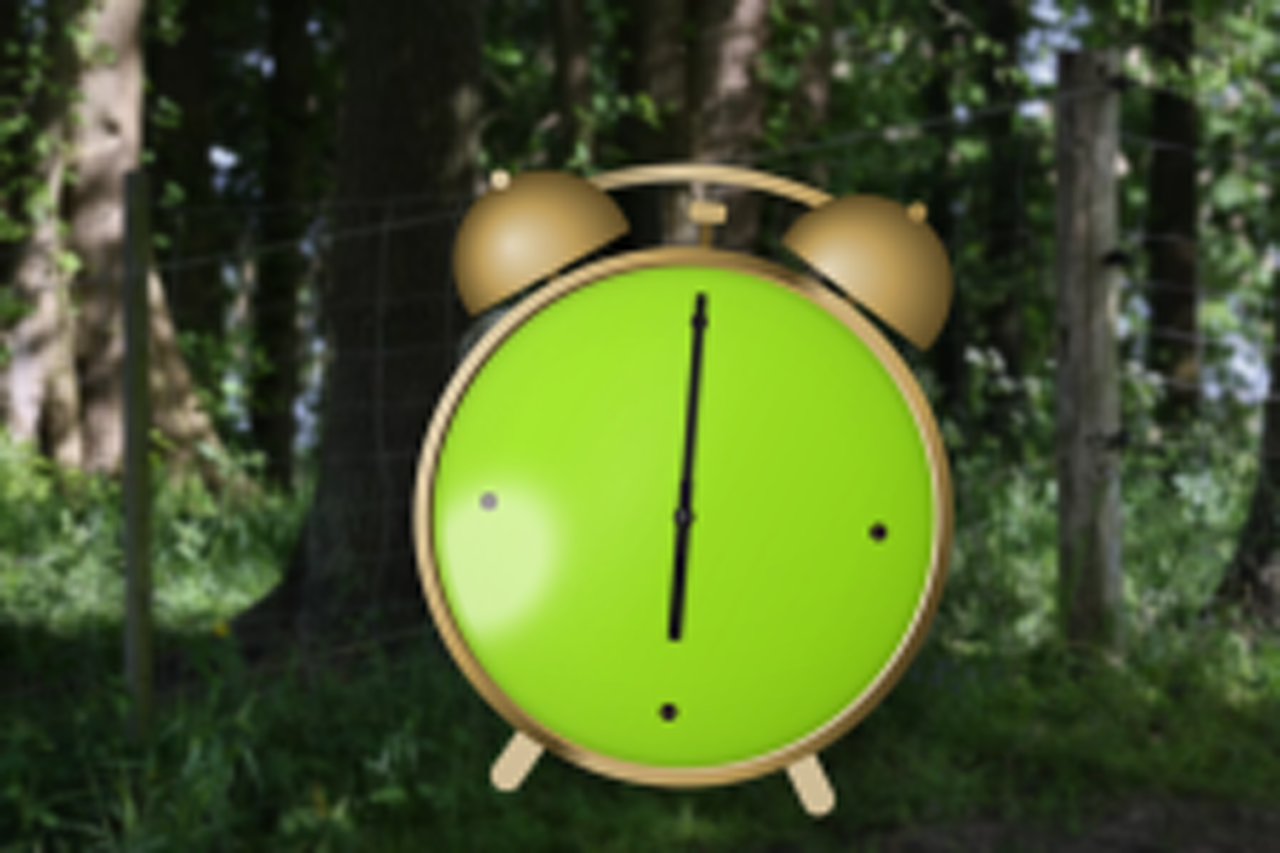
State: 6:00
